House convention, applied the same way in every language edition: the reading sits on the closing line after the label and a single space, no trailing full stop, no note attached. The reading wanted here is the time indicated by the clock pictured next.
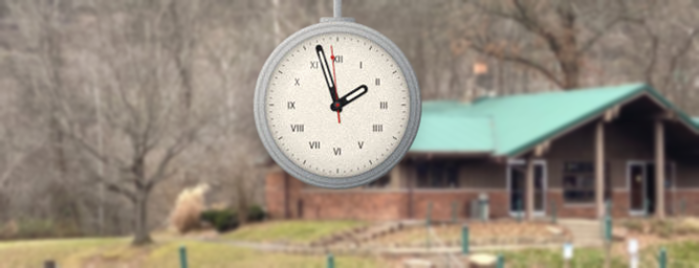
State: 1:56:59
